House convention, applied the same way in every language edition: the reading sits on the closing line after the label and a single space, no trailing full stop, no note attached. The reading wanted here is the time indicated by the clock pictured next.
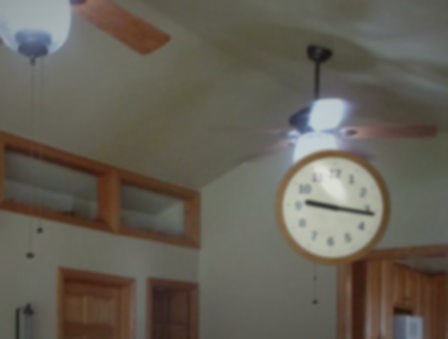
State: 9:16
